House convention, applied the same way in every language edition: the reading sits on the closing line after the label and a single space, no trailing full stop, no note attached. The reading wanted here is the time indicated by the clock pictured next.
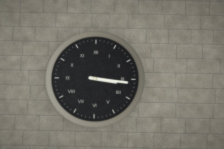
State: 3:16
